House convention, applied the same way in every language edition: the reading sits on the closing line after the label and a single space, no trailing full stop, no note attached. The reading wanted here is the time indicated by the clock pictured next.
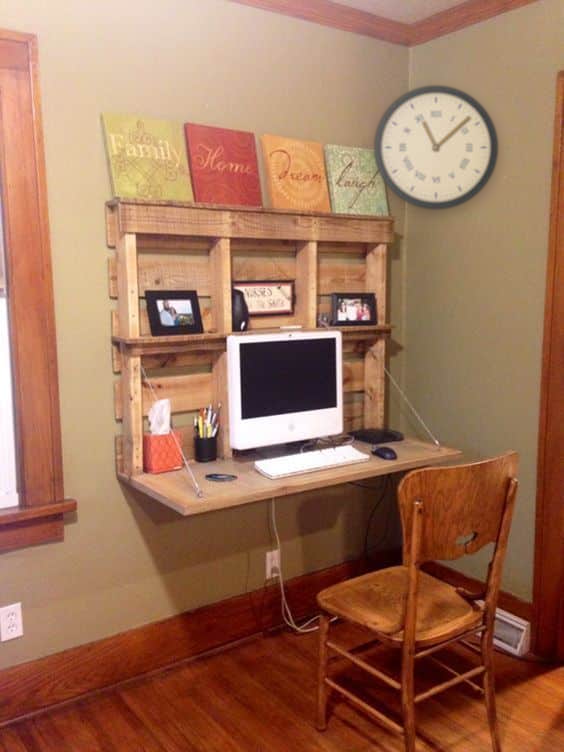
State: 11:08
